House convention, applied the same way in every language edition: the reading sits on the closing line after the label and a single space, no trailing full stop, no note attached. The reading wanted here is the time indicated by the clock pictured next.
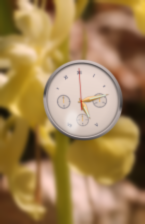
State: 5:13
